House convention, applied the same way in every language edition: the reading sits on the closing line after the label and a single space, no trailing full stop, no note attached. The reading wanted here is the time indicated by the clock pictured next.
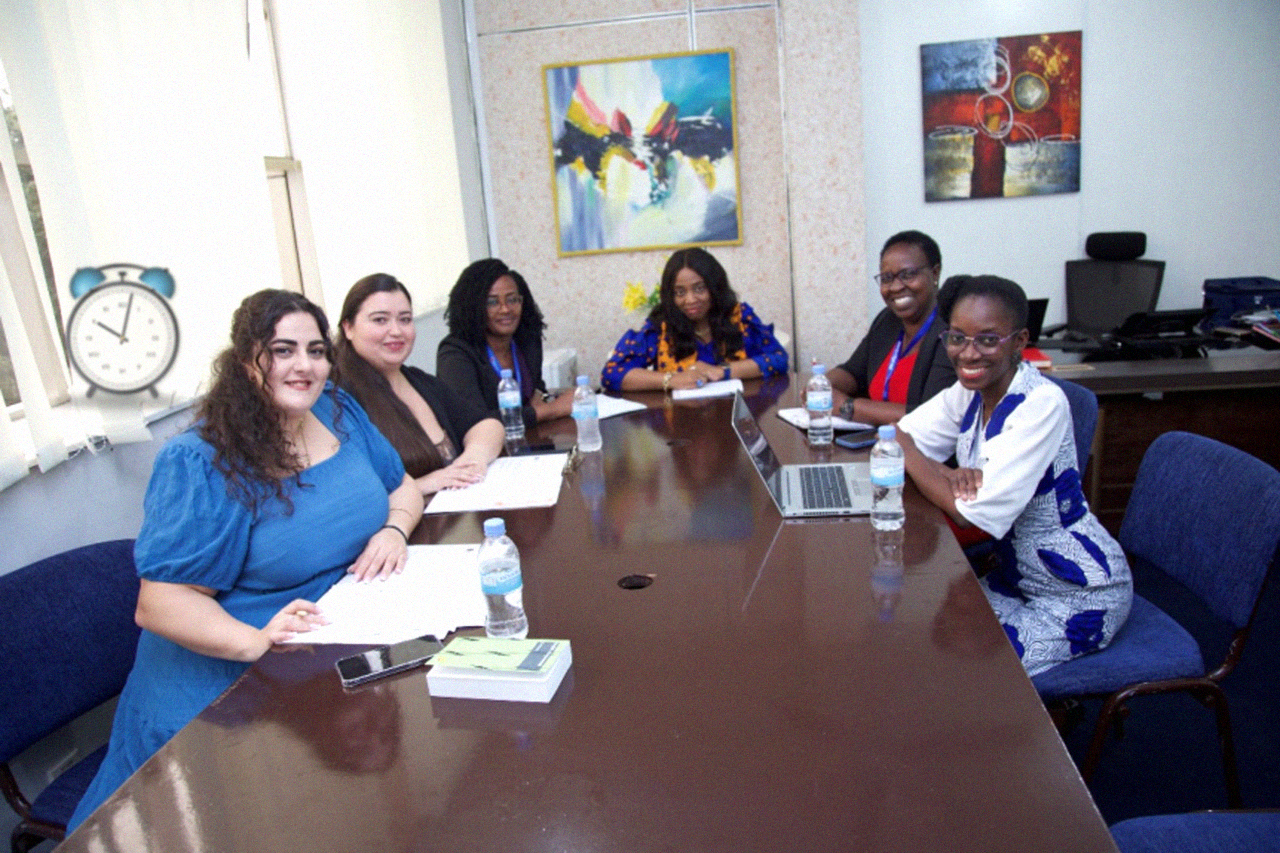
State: 10:02
